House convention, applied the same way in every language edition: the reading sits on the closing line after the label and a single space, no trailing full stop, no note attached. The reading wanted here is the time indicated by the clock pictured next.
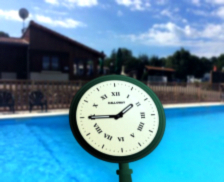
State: 1:45
